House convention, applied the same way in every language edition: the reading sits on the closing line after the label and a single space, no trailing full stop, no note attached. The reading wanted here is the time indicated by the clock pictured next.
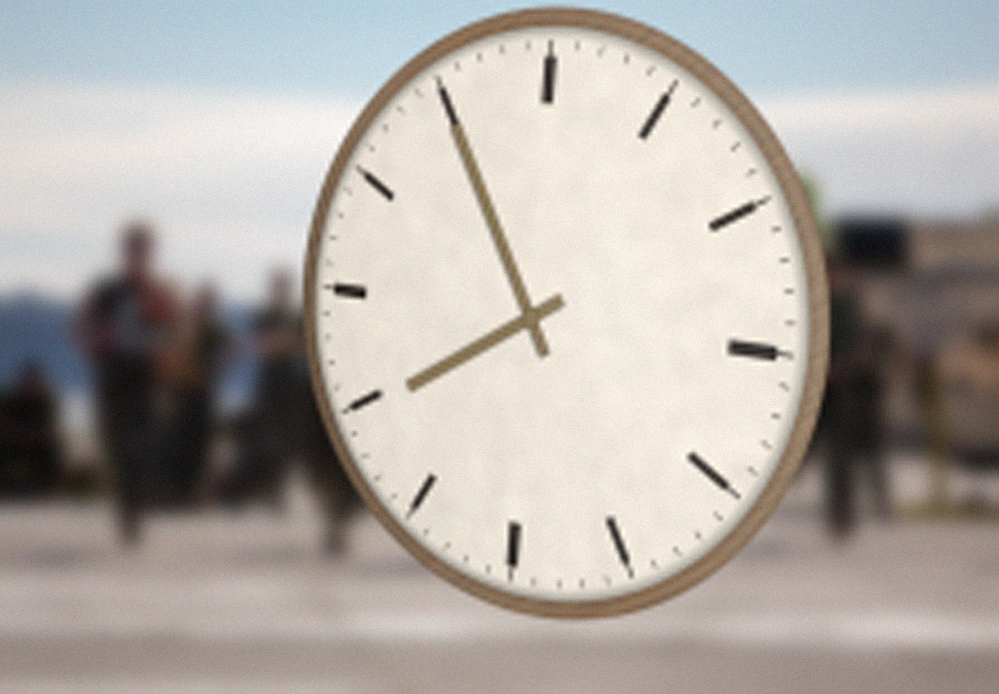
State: 7:55
